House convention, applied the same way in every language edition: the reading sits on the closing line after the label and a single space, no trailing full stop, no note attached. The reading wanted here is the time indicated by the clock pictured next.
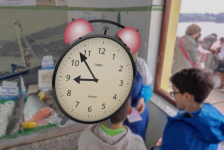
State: 8:53
